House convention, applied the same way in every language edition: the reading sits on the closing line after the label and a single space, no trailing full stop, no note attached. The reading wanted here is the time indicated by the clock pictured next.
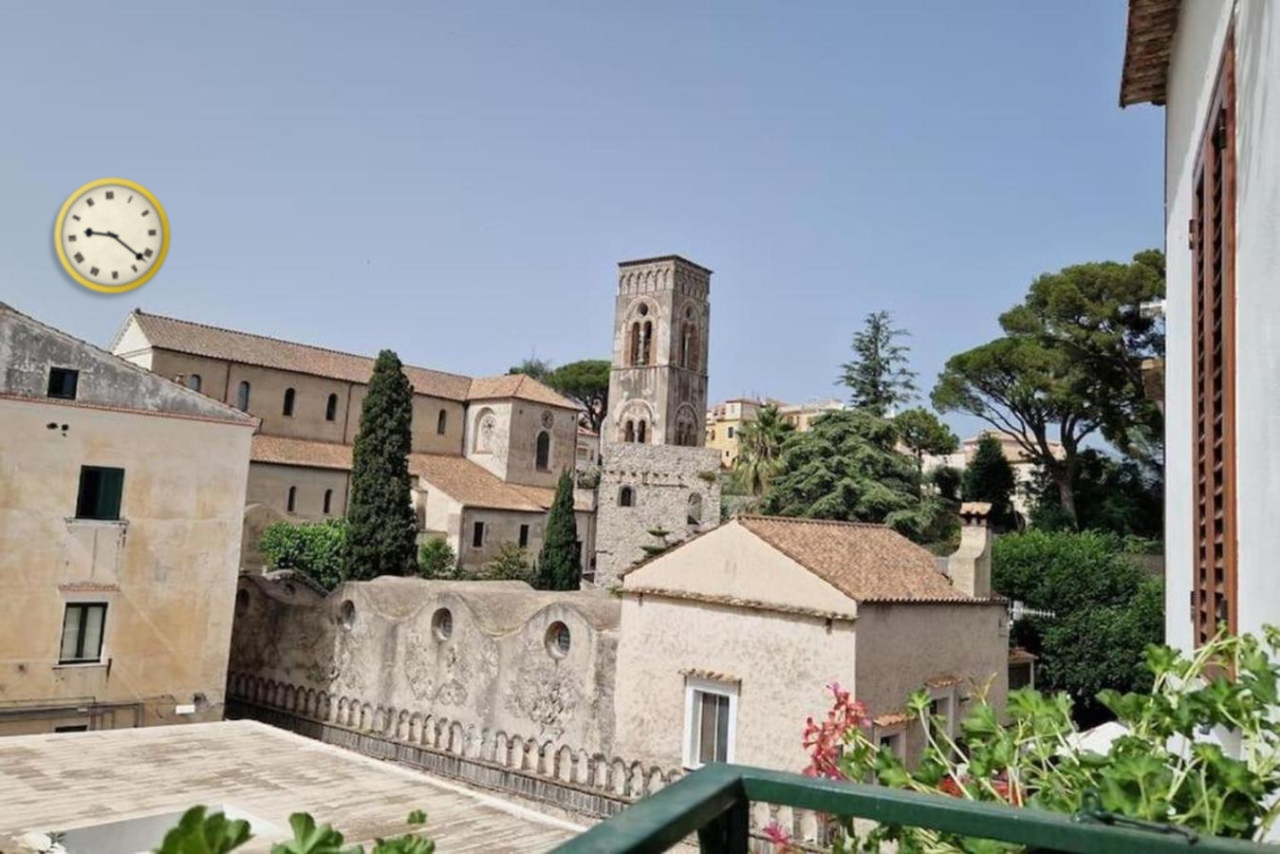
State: 9:22
